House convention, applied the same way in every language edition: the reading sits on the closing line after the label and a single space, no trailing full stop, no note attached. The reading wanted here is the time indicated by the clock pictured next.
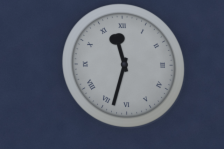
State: 11:33
